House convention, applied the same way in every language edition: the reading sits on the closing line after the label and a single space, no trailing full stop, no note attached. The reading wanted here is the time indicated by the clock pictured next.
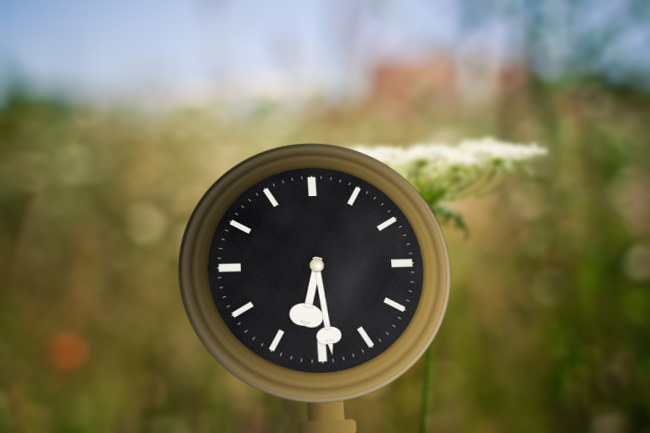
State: 6:29
